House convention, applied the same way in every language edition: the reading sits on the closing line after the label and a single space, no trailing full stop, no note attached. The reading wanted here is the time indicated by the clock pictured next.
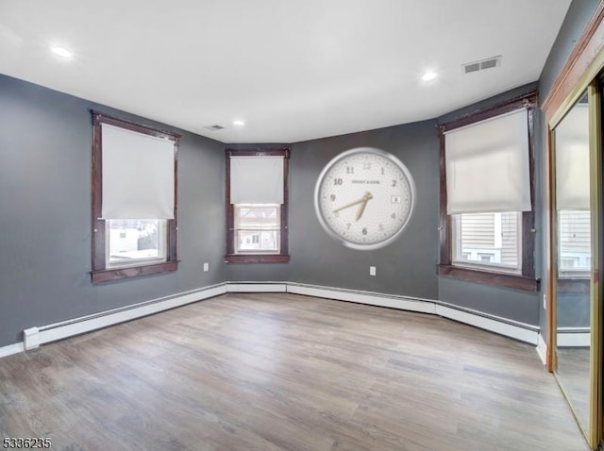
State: 6:41
